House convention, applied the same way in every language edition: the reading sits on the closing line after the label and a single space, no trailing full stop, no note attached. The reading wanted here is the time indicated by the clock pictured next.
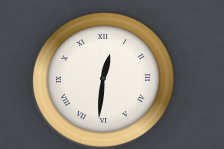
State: 12:31
